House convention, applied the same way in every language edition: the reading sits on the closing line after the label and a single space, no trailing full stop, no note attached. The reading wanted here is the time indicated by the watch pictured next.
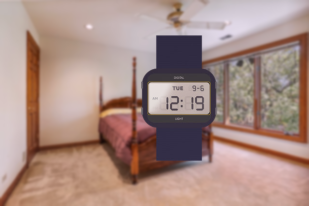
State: 12:19
